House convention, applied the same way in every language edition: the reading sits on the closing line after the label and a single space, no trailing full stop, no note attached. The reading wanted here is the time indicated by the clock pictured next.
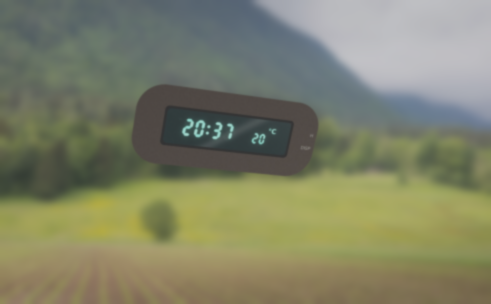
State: 20:37
